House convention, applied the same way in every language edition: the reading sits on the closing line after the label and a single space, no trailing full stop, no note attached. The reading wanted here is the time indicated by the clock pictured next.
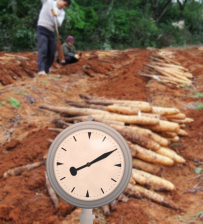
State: 8:10
